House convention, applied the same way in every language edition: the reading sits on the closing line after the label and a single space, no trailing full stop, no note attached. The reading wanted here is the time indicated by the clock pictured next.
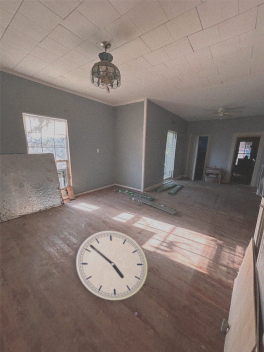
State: 4:52
